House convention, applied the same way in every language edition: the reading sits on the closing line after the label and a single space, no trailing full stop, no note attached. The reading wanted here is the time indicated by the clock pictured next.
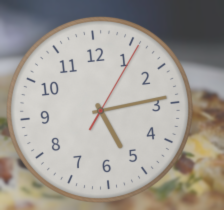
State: 5:14:06
